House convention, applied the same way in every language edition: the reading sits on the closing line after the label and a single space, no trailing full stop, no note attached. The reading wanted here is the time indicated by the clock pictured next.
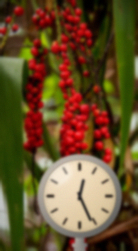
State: 12:26
